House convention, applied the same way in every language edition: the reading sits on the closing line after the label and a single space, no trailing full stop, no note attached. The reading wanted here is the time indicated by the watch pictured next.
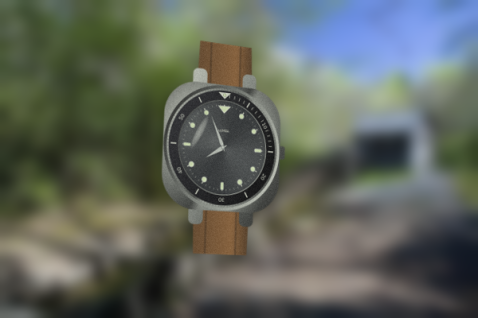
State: 7:56
